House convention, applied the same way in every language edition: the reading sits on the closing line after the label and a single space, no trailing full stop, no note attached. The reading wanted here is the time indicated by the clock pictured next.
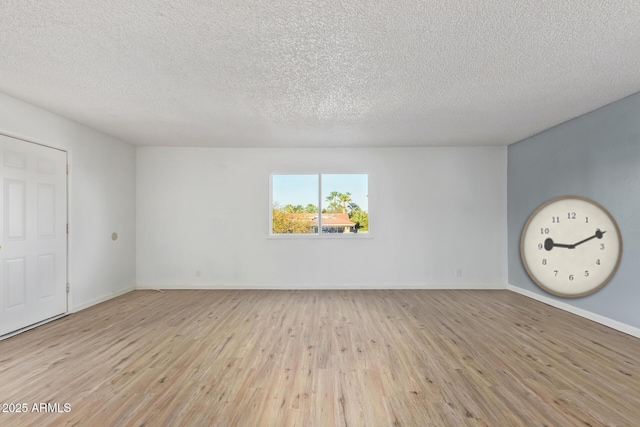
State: 9:11
